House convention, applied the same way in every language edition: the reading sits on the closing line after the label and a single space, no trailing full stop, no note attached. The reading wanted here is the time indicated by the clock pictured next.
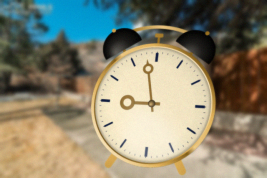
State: 8:58
